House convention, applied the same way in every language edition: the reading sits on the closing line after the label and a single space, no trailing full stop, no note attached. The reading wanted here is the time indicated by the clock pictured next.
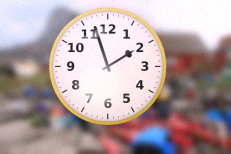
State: 1:57
